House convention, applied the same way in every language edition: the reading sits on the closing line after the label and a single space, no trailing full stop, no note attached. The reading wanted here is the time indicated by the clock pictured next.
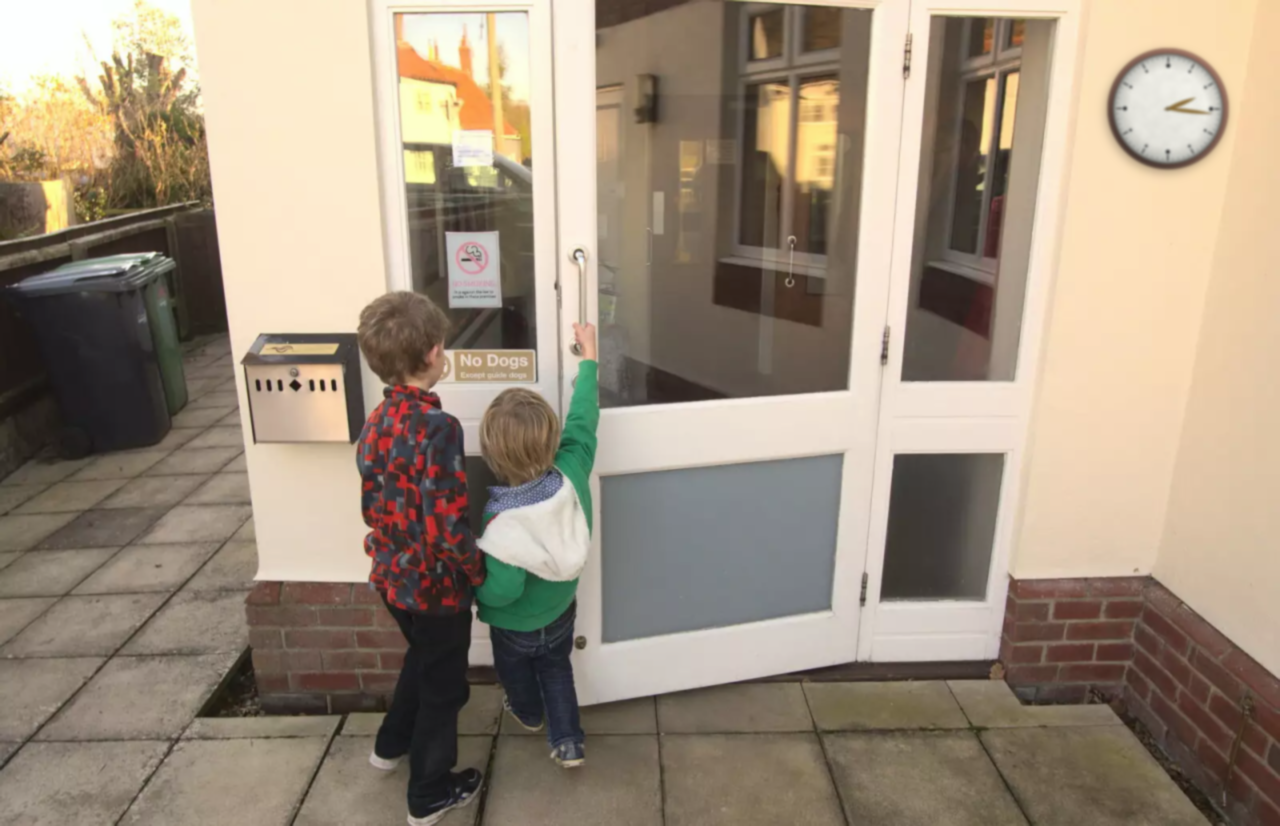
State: 2:16
